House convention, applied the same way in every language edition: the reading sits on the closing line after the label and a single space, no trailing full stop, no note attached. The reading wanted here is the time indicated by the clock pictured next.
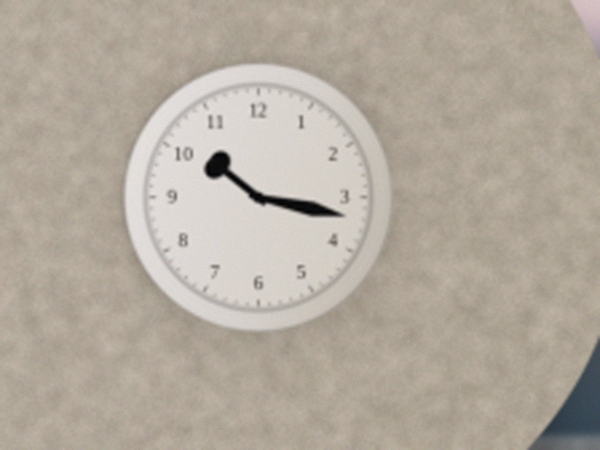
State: 10:17
